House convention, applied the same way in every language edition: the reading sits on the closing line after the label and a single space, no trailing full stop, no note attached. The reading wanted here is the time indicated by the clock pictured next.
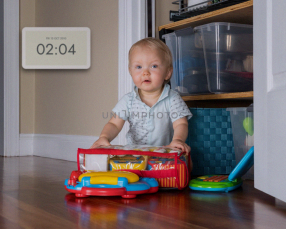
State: 2:04
